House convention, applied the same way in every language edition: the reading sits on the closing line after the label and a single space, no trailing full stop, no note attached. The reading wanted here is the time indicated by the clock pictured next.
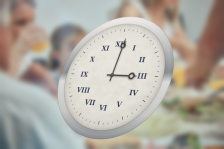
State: 3:01
